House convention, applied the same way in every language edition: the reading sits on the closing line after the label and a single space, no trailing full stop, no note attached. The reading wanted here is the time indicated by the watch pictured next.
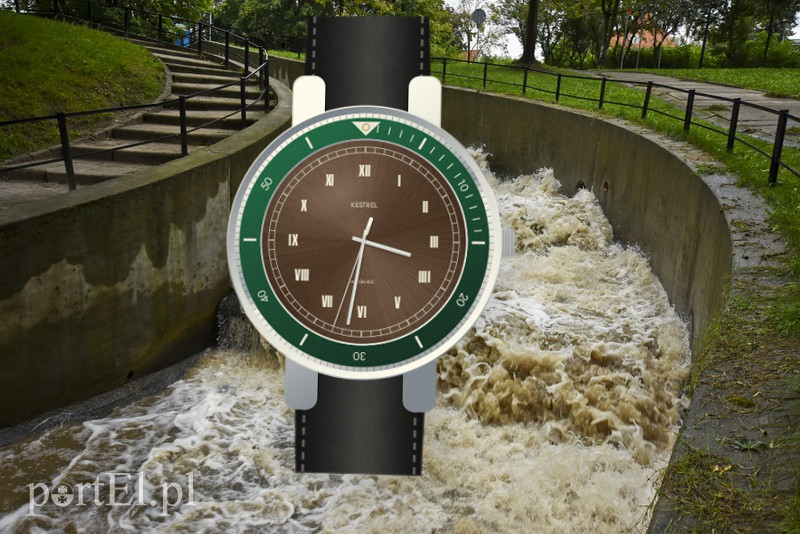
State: 3:31:33
